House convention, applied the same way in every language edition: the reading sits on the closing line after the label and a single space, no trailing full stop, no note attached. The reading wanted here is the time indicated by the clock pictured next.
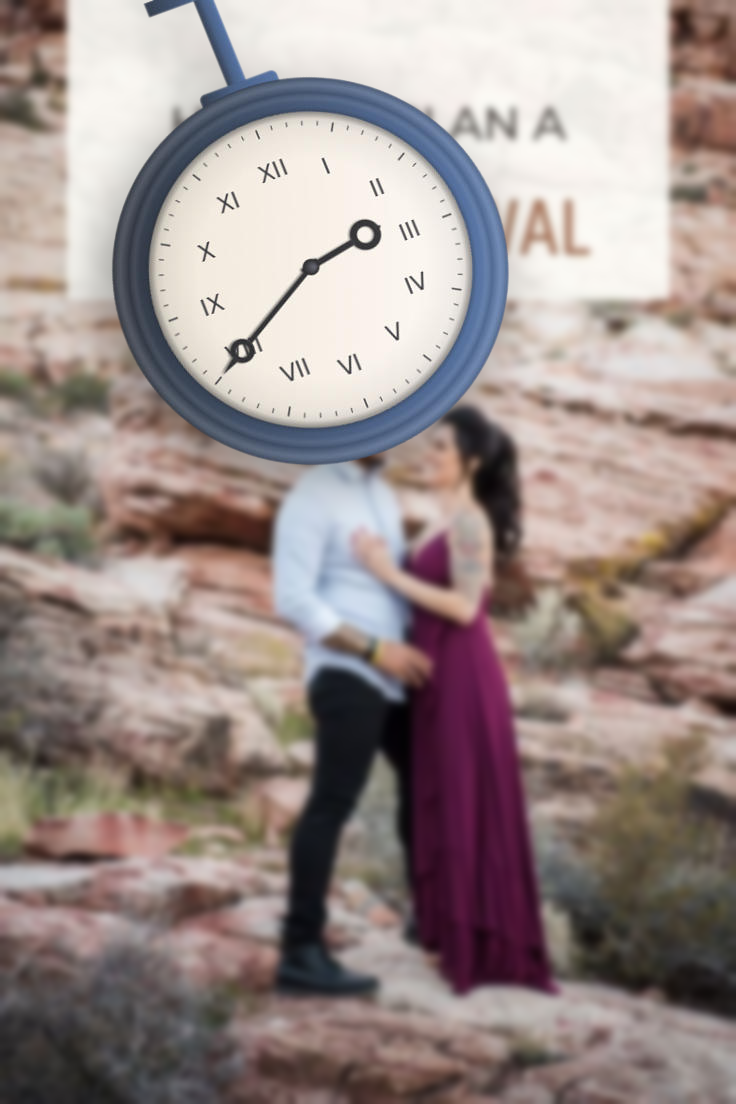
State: 2:40
